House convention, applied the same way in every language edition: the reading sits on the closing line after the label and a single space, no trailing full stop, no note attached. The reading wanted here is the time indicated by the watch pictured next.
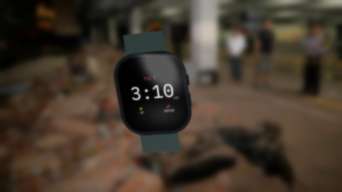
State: 3:10
